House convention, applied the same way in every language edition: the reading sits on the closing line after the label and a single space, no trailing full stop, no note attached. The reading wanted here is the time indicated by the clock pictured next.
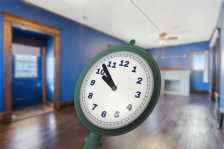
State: 9:52
